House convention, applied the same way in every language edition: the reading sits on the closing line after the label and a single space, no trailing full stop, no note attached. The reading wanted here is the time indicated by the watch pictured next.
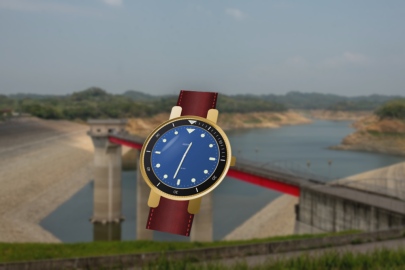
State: 12:32
